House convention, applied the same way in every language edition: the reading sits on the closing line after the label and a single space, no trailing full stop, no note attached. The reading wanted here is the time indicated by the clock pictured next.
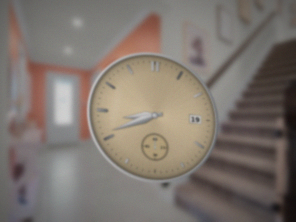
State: 8:41
